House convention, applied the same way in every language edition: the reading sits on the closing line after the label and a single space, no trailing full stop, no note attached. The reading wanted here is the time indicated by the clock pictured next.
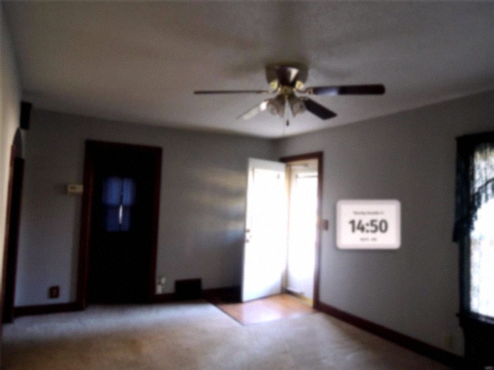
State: 14:50
